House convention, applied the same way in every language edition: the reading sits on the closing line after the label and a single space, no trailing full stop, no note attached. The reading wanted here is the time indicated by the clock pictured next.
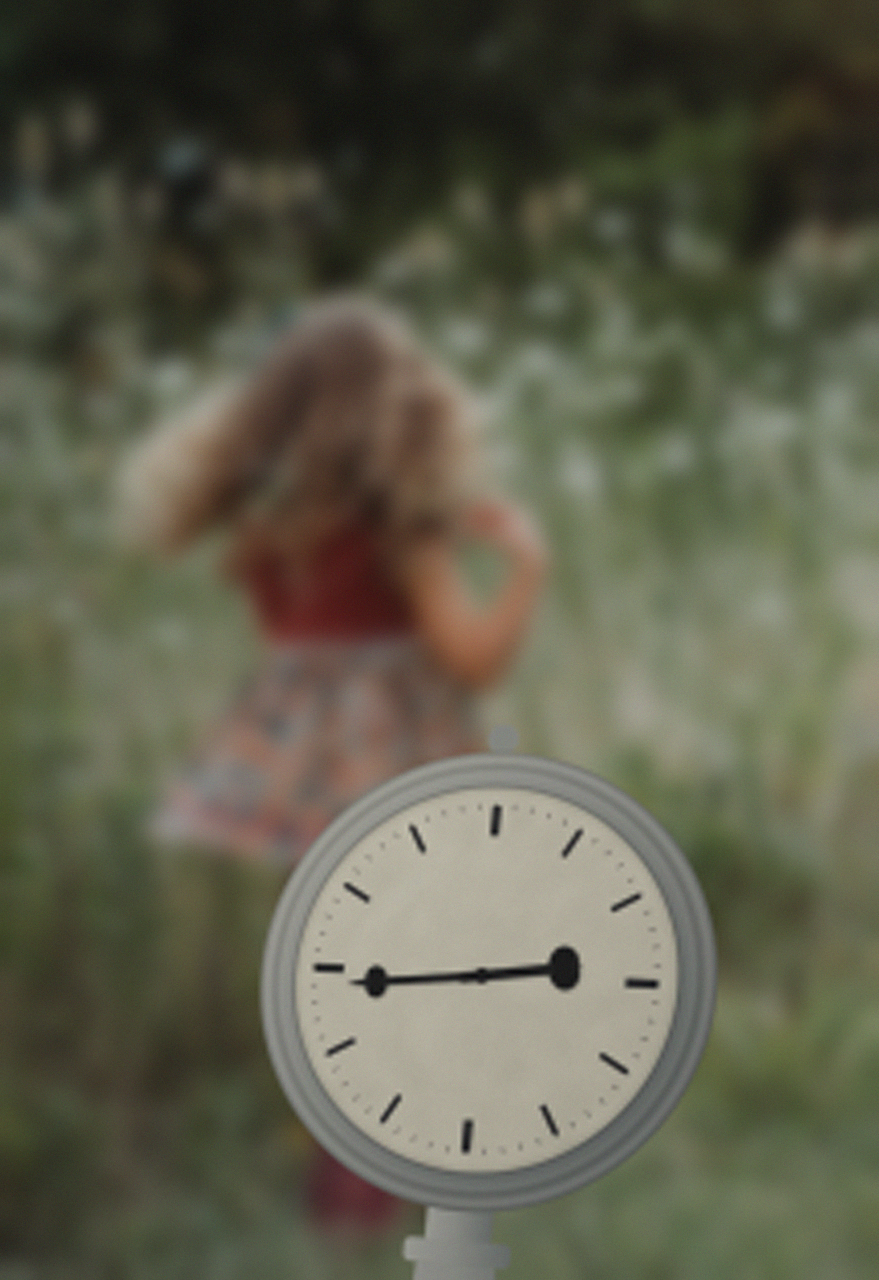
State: 2:44
